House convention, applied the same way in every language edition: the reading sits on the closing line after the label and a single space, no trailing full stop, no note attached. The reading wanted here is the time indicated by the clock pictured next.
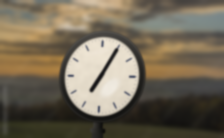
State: 7:05
